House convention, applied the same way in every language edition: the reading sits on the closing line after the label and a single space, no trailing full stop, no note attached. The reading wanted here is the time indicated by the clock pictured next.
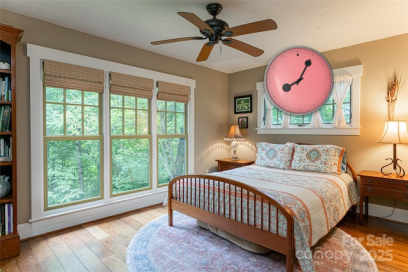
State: 8:05
